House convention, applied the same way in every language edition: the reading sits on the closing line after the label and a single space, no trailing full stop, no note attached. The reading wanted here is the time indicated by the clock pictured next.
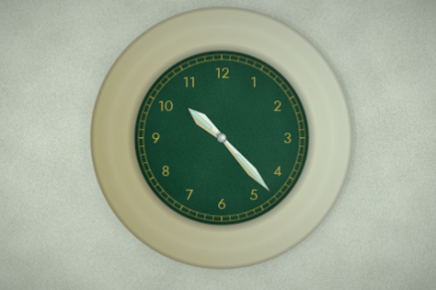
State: 10:23
